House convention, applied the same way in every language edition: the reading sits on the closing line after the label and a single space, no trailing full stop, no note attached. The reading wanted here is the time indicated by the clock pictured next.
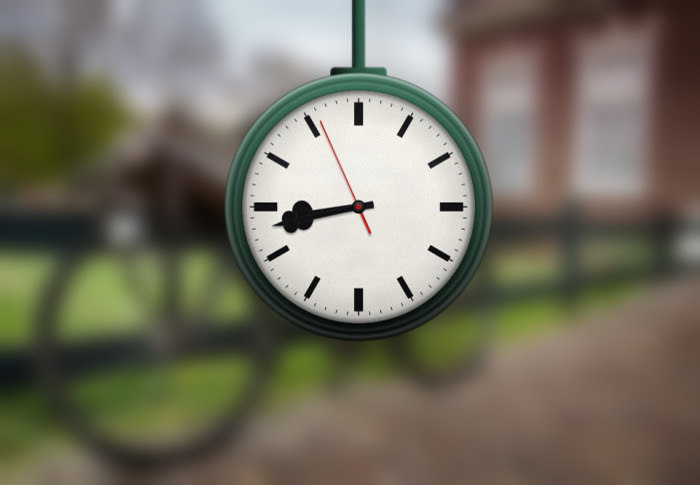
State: 8:42:56
